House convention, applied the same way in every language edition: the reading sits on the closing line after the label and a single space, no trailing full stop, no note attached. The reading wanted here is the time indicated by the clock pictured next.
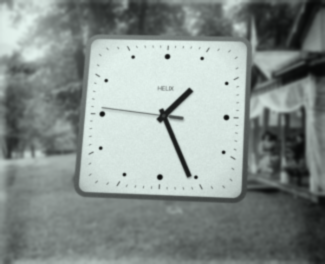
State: 1:25:46
